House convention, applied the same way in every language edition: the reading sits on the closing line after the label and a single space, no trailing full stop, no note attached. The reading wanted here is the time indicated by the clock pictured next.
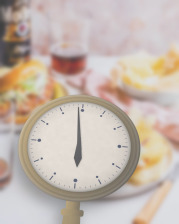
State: 5:59
